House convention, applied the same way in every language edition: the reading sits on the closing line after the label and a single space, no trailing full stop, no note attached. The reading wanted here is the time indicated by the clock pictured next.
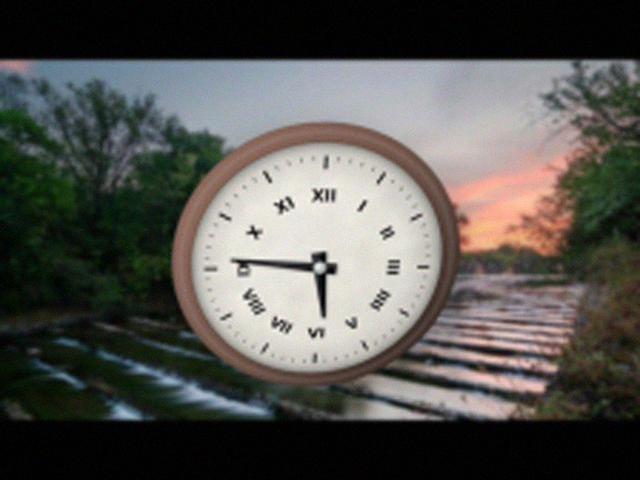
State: 5:46
